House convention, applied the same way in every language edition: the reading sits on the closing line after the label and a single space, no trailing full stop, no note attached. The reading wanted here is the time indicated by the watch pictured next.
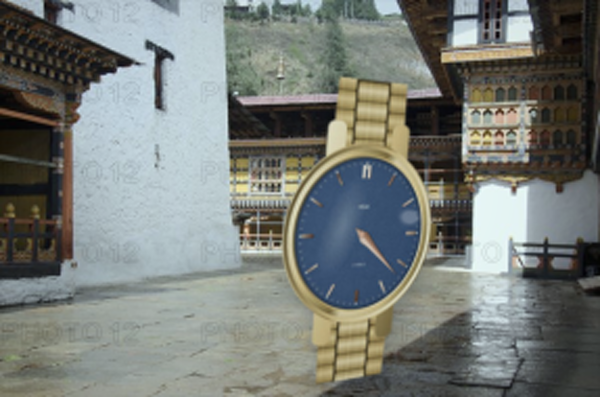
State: 4:22
